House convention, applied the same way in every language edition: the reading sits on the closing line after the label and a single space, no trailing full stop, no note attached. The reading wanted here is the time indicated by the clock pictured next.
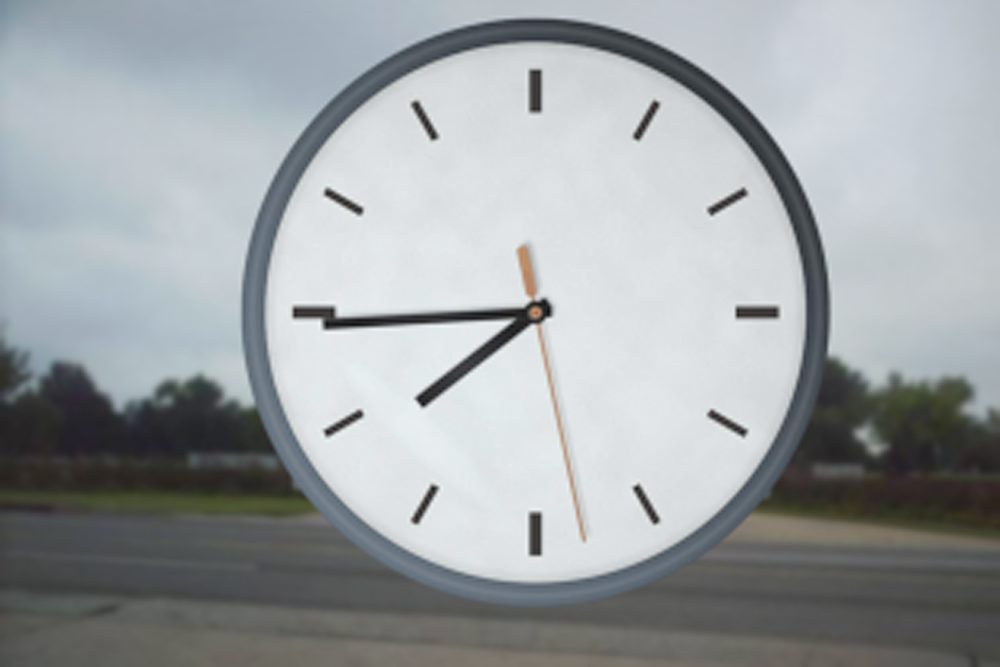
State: 7:44:28
